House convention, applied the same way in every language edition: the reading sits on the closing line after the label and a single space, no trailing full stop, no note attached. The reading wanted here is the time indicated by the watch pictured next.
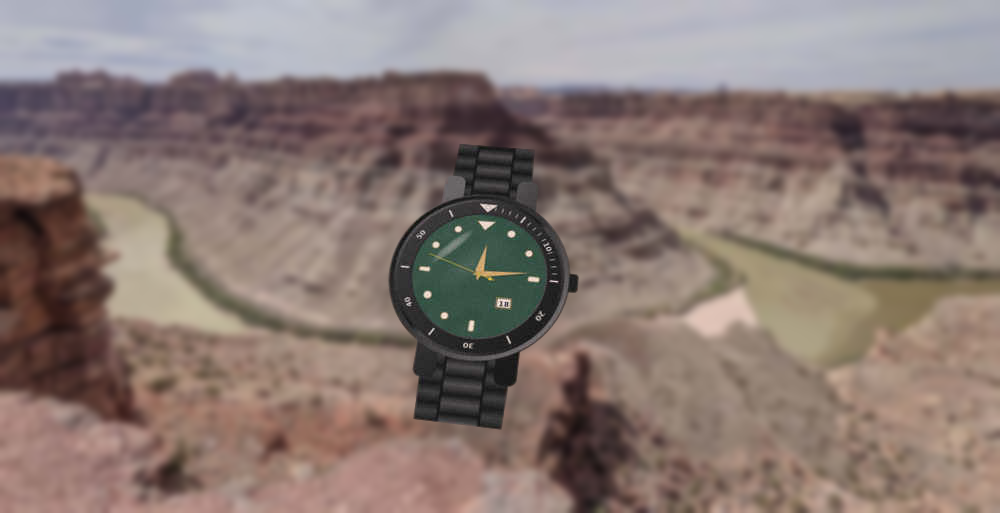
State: 12:13:48
